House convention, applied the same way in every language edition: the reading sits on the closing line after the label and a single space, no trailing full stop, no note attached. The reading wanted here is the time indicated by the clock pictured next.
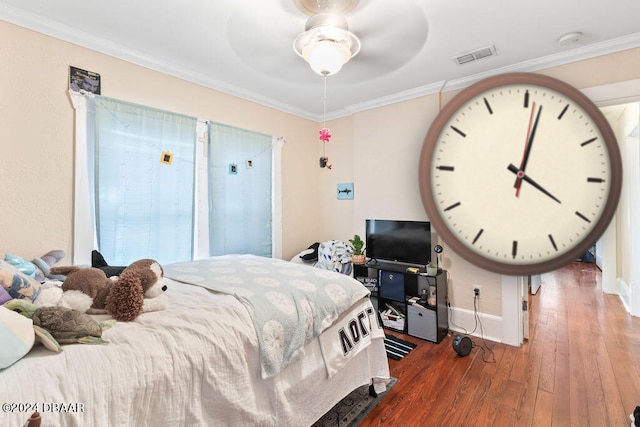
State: 4:02:01
